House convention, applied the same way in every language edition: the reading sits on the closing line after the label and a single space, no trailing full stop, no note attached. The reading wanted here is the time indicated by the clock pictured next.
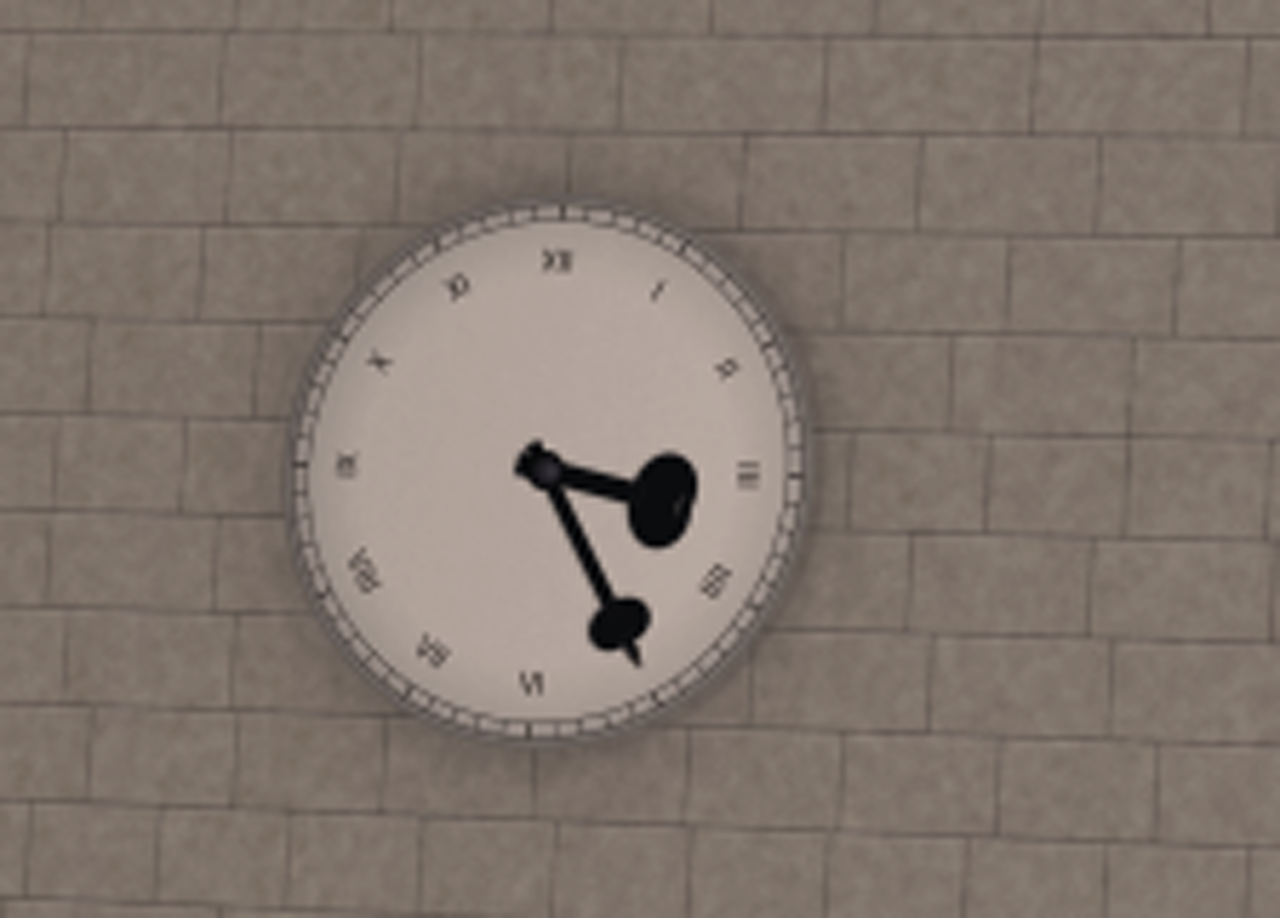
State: 3:25
